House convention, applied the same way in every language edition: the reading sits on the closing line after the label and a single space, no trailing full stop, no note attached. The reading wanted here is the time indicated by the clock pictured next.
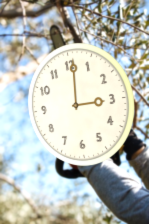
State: 3:01
